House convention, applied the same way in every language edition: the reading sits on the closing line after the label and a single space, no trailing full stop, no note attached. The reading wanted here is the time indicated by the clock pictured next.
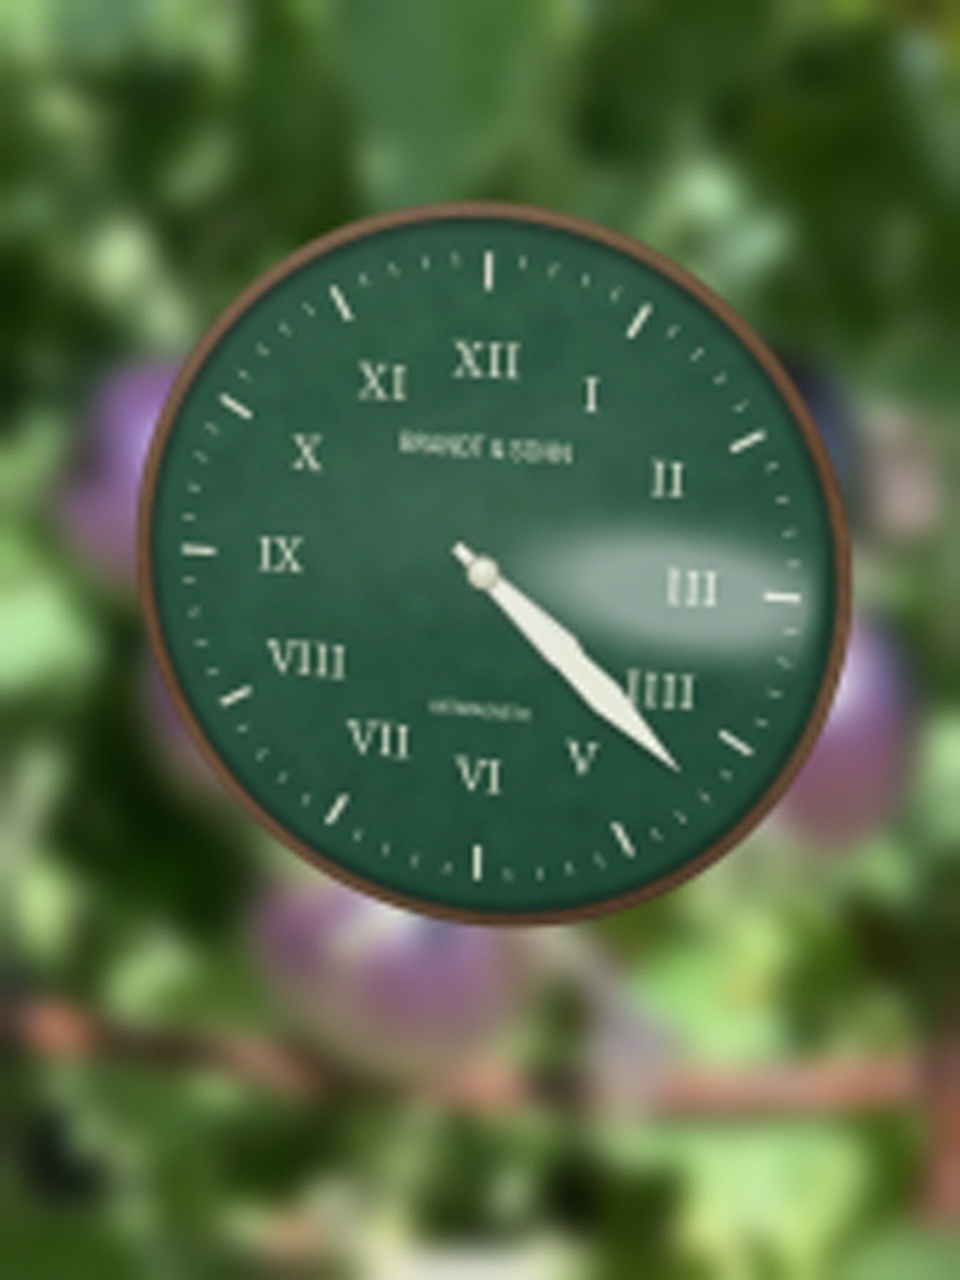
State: 4:22
